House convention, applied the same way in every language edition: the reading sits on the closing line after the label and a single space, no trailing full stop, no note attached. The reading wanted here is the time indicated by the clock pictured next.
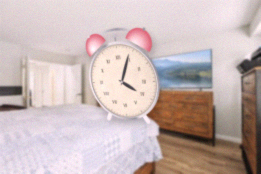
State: 4:04
